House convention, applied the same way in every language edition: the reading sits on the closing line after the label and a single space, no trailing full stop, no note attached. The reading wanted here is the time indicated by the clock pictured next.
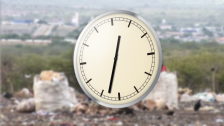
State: 12:33
